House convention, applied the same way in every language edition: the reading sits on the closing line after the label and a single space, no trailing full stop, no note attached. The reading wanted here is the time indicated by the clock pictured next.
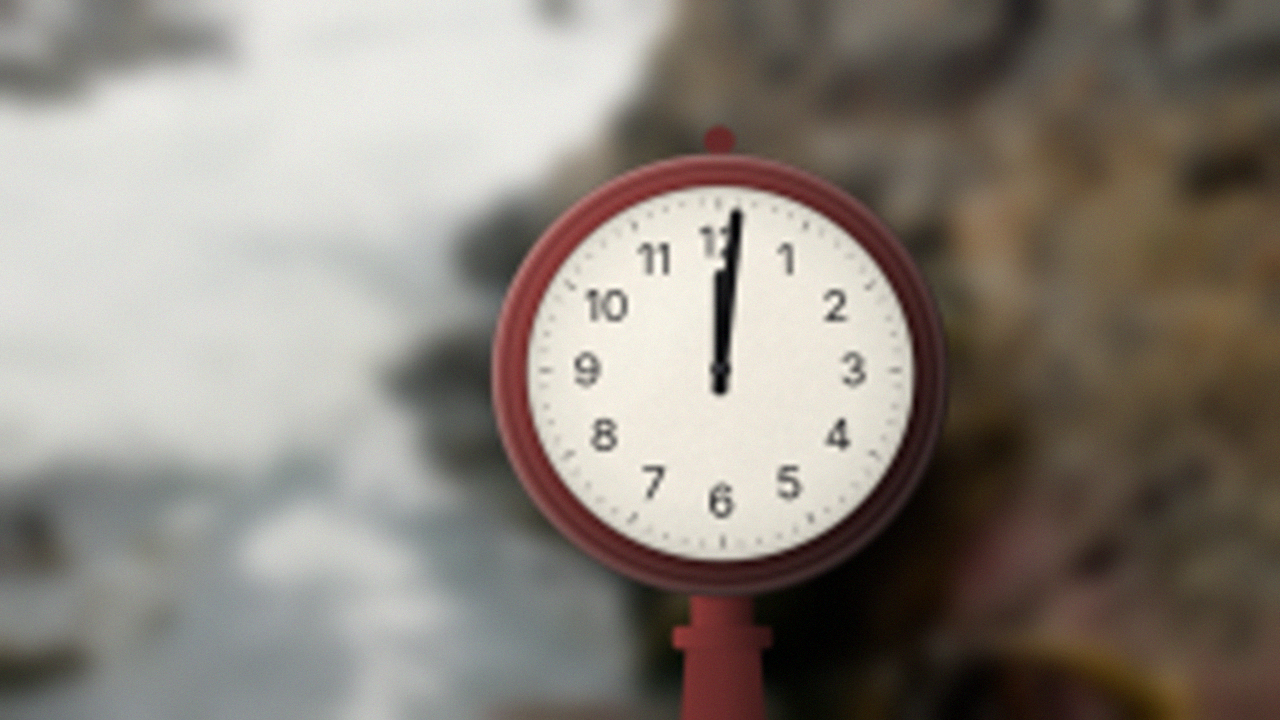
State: 12:01
